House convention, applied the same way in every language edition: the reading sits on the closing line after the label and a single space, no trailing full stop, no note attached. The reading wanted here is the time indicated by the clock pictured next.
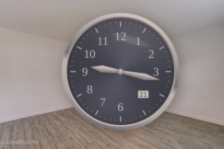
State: 9:17
